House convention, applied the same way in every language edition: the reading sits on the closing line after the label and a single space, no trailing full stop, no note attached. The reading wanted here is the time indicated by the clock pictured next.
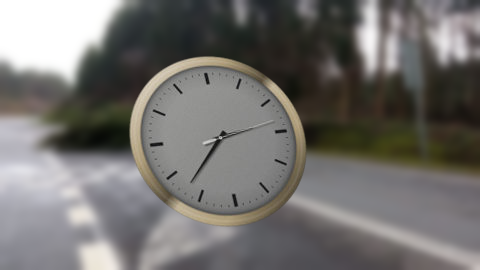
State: 2:37:13
